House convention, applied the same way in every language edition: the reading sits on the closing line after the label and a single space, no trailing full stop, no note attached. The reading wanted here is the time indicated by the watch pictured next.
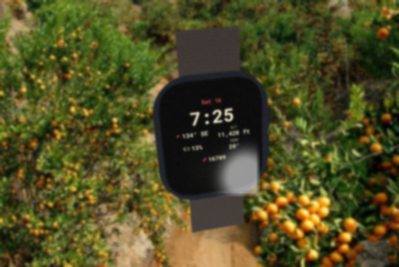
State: 7:25
